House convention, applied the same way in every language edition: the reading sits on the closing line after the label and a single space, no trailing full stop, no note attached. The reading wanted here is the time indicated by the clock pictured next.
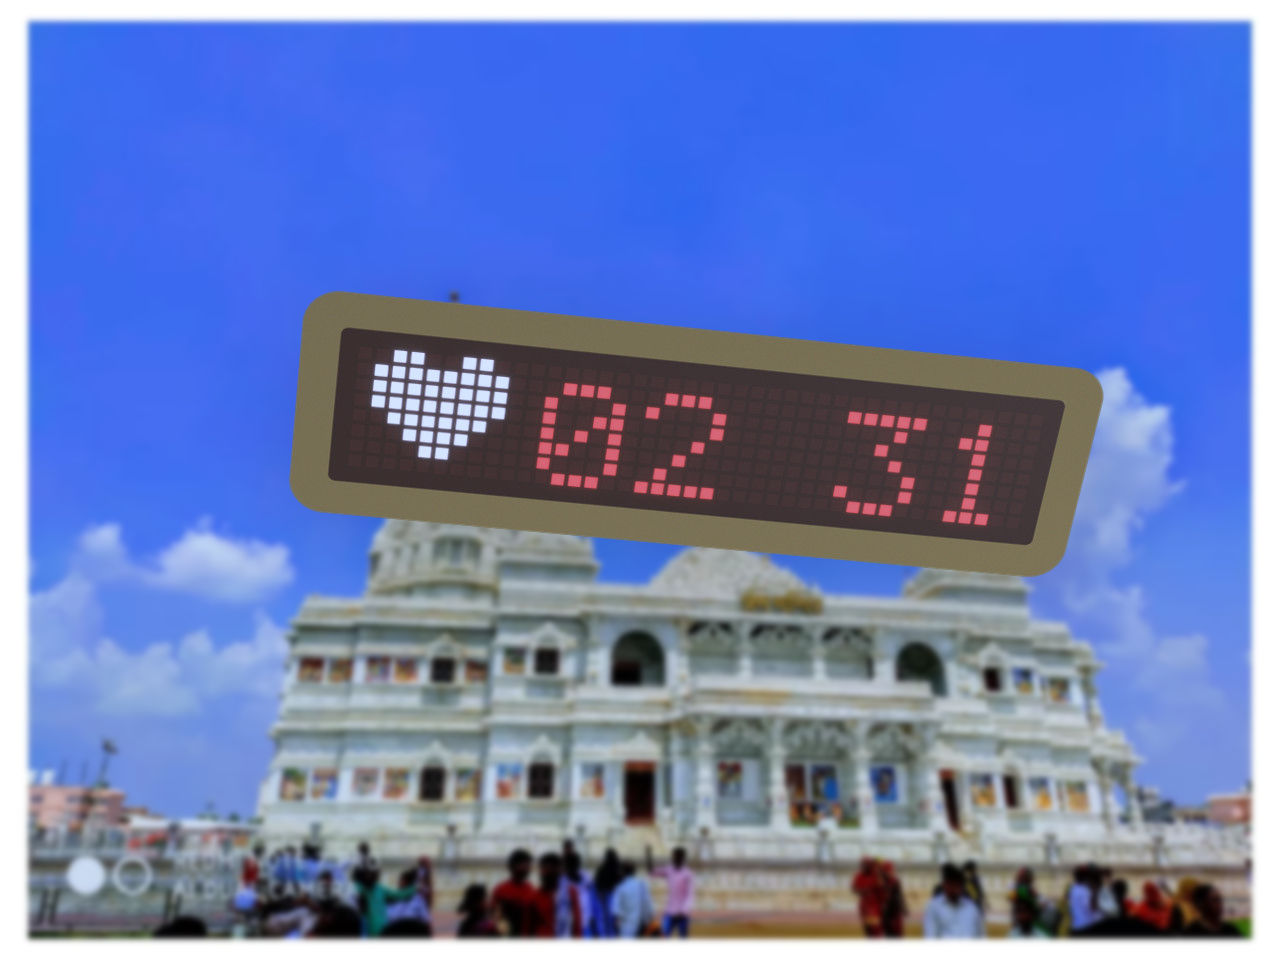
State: 2:31
